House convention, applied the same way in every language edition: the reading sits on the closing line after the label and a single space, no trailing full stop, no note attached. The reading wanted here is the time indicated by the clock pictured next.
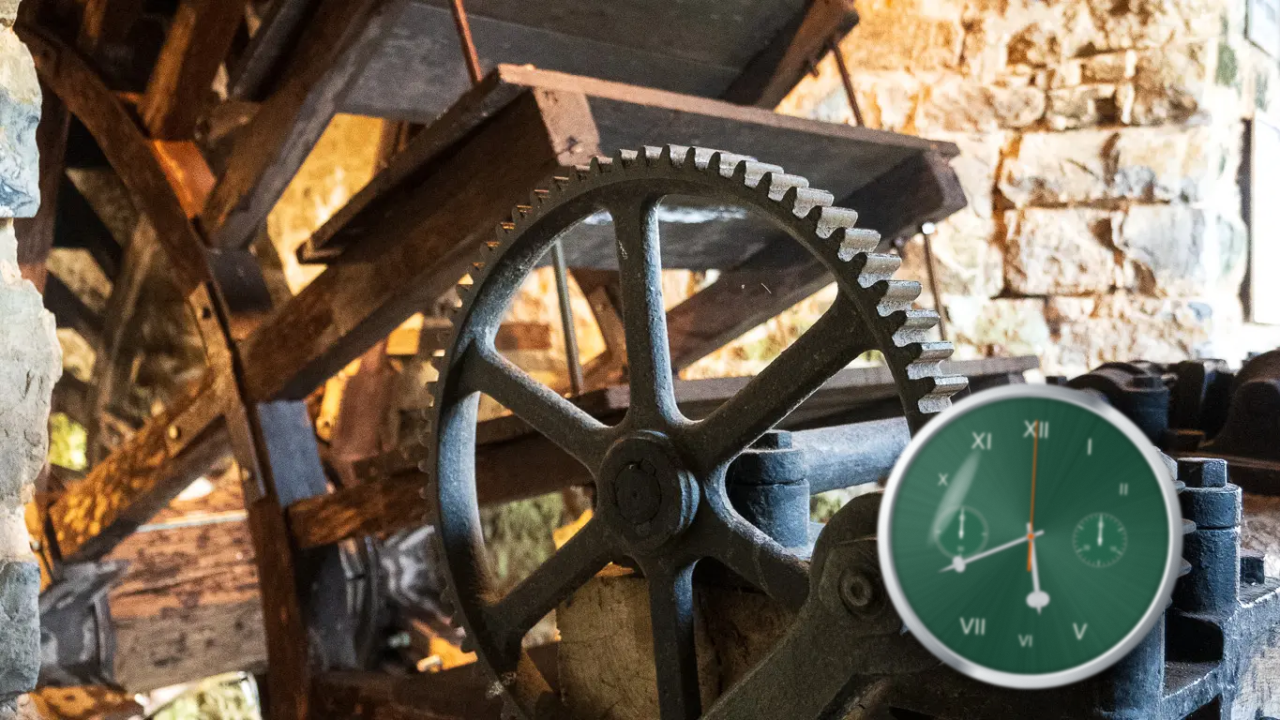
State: 5:41
